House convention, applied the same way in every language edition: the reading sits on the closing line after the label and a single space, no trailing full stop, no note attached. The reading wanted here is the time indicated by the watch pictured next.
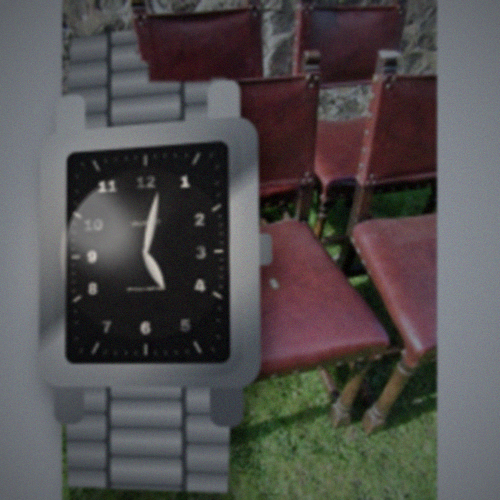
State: 5:02
